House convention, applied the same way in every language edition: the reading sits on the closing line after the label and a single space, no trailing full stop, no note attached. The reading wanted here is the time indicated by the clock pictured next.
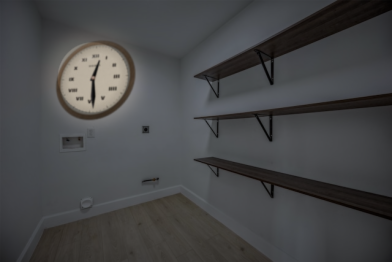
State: 12:29
